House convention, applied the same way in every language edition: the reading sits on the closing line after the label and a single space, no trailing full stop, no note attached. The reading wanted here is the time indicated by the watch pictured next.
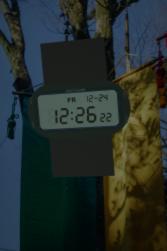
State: 12:26
